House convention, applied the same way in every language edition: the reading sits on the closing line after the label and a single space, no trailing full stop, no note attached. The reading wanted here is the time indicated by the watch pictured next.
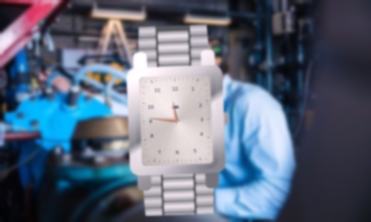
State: 11:46
